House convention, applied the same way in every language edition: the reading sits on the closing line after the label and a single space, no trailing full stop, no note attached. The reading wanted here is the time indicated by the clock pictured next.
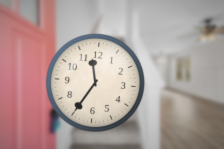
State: 11:35
